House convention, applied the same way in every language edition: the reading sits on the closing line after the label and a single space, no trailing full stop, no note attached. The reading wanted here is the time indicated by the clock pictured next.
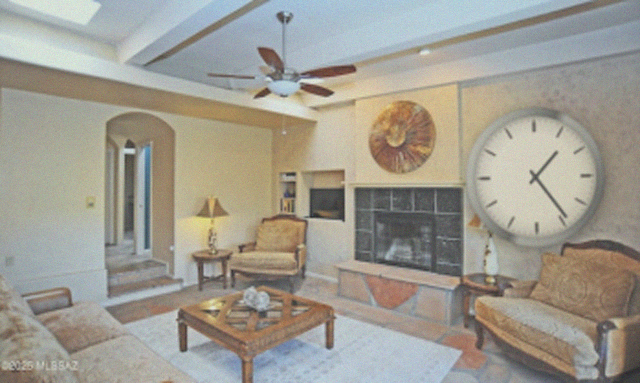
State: 1:24
